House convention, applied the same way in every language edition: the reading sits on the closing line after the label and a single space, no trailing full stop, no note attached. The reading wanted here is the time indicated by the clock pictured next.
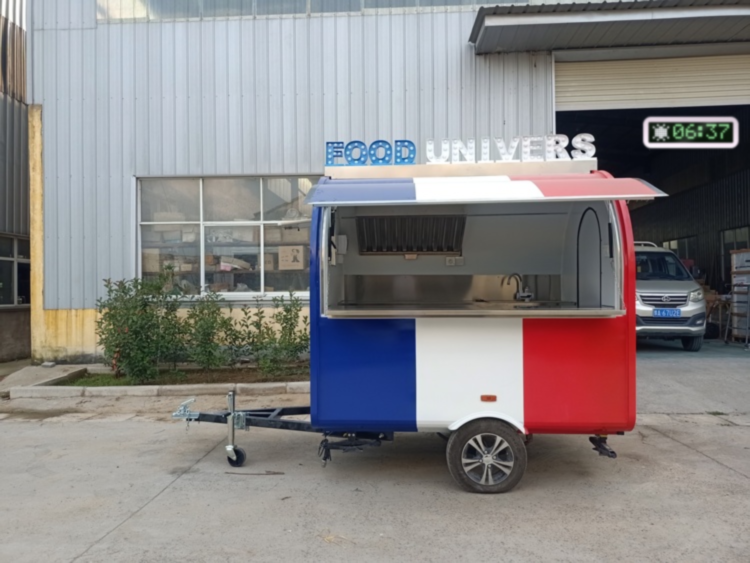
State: 6:37
